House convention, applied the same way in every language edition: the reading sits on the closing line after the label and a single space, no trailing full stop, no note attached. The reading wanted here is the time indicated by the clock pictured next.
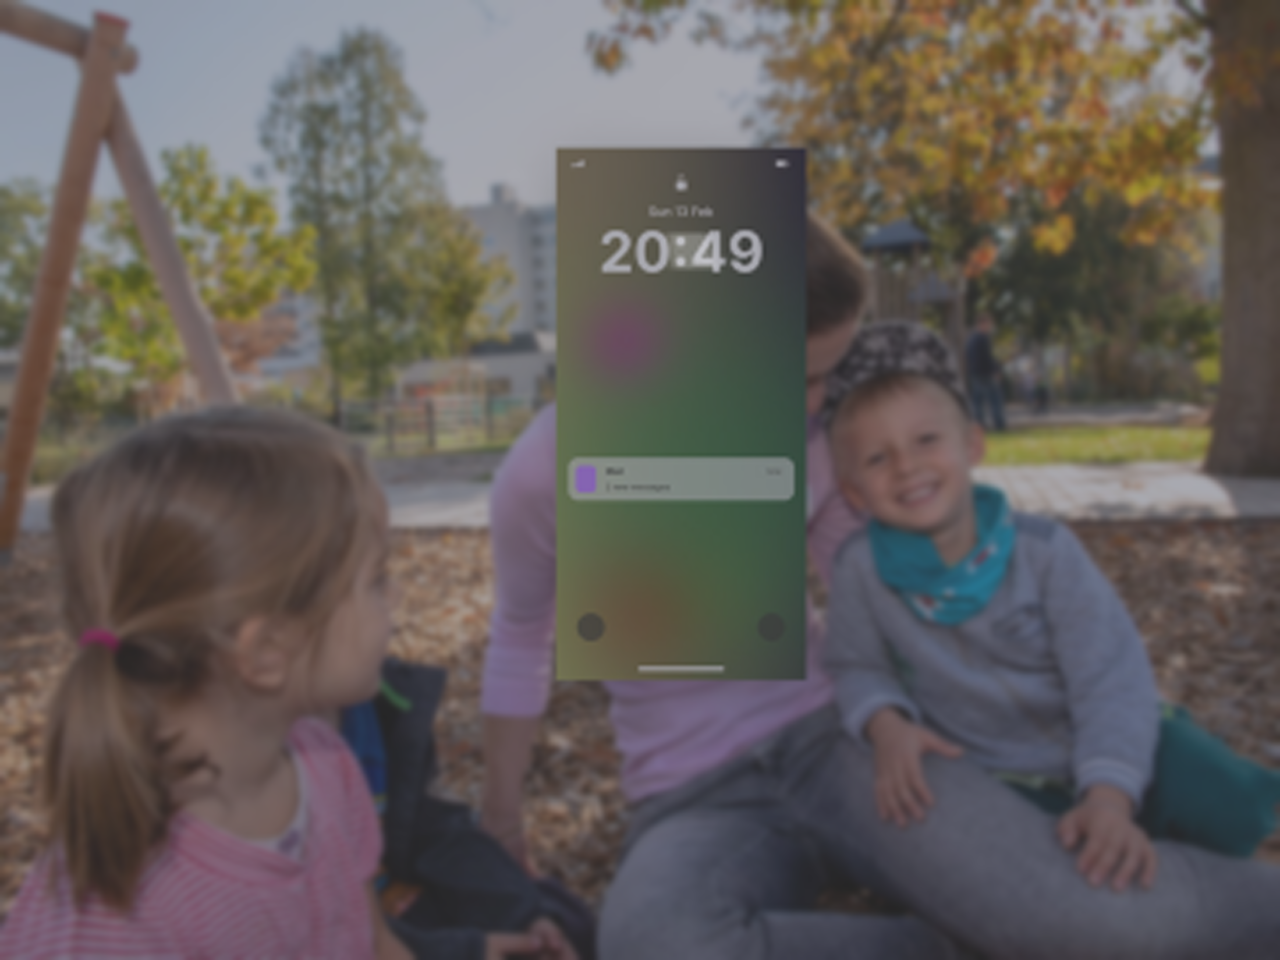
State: 20:49
